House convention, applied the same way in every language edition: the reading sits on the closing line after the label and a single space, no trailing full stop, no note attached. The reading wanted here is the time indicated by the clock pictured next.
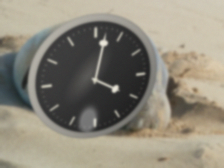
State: 4:02
